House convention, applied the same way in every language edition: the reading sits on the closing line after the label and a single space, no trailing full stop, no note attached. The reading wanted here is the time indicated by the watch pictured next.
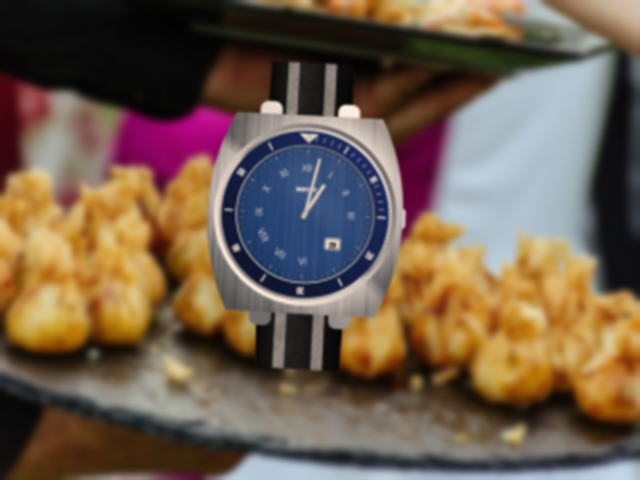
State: 1:02
